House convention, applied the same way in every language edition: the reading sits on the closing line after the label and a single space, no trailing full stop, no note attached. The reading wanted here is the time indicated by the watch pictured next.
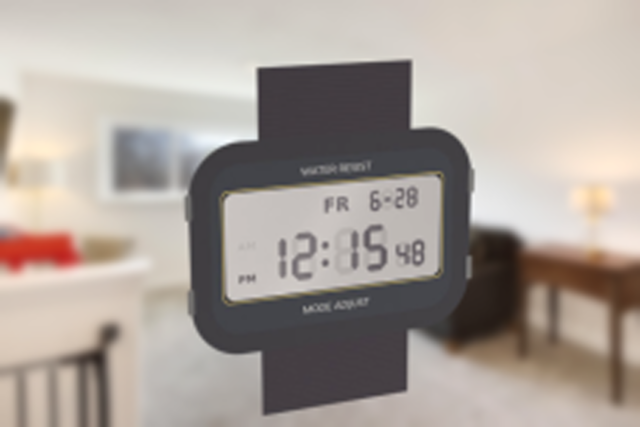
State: 12:15:48
